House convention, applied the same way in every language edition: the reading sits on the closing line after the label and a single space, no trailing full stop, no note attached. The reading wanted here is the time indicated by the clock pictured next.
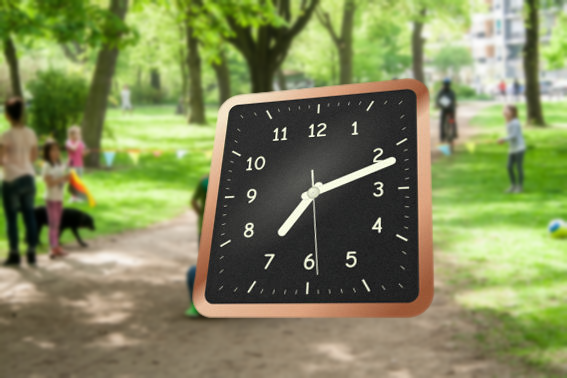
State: 7:11:29
